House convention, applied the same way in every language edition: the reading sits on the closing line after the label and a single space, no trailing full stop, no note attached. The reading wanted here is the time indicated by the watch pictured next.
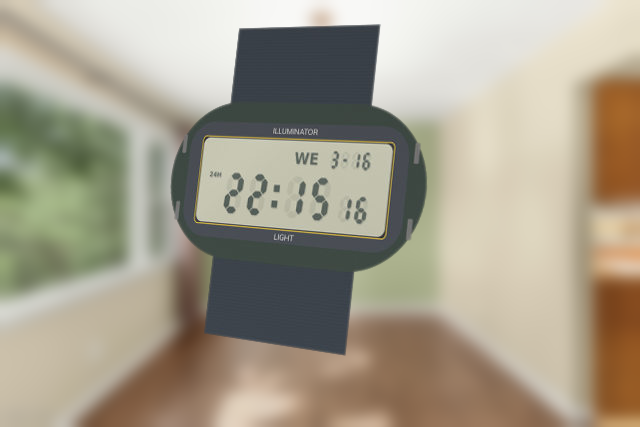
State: 22:15:16
